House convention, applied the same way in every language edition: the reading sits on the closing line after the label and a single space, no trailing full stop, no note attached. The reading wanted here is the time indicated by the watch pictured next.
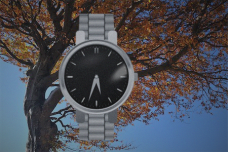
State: 5:33
